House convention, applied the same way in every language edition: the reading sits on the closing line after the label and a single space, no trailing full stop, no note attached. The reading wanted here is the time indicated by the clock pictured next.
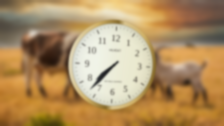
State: 7:37
